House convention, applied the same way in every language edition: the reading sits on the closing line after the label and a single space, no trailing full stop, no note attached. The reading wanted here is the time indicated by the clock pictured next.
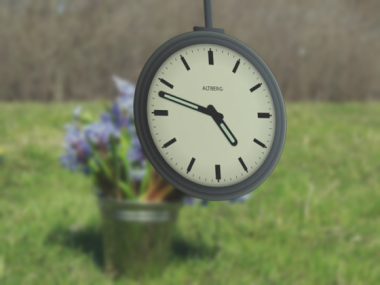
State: 4:48
